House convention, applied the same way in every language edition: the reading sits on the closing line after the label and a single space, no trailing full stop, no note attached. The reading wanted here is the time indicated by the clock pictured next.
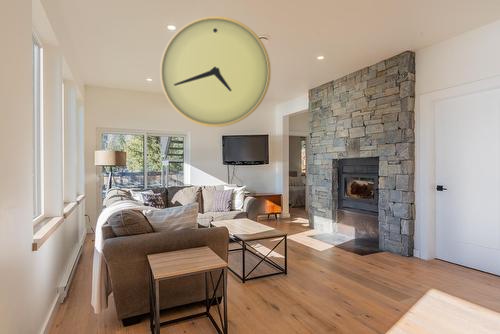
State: 4:42
